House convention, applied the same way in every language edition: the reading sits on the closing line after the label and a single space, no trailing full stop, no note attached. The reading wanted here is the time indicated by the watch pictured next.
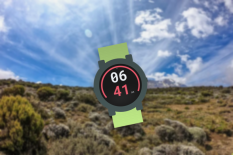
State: 6:41
